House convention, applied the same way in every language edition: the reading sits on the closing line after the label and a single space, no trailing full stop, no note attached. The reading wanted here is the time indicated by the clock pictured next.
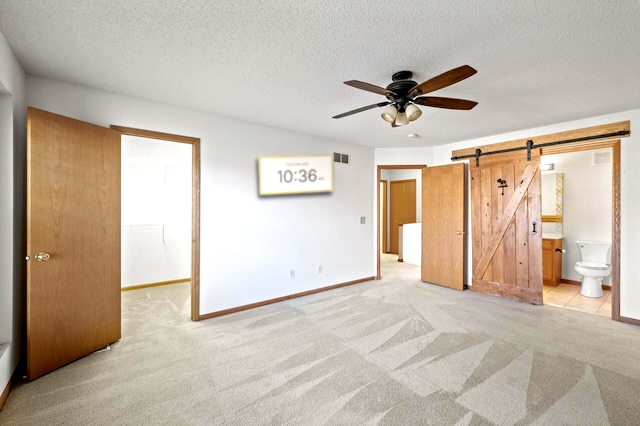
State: 10:36
